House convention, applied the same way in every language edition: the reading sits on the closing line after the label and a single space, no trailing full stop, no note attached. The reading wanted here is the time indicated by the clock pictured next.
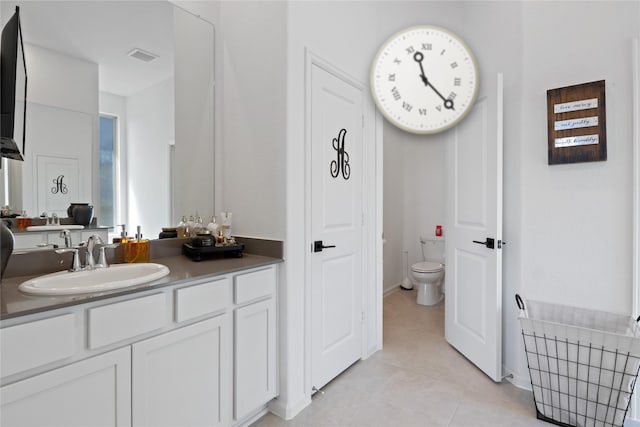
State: 11:22
